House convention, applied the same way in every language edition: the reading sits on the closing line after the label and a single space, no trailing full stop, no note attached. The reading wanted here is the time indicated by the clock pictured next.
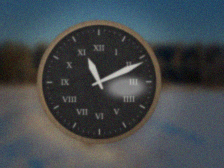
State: 11:11
